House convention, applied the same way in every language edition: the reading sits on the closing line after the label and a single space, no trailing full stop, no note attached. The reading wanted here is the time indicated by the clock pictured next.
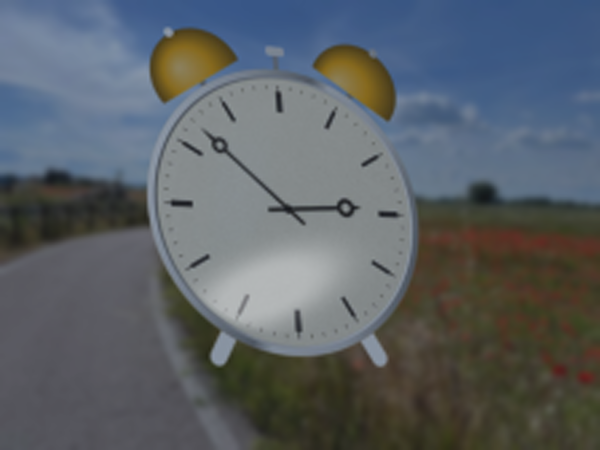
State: 2:52
